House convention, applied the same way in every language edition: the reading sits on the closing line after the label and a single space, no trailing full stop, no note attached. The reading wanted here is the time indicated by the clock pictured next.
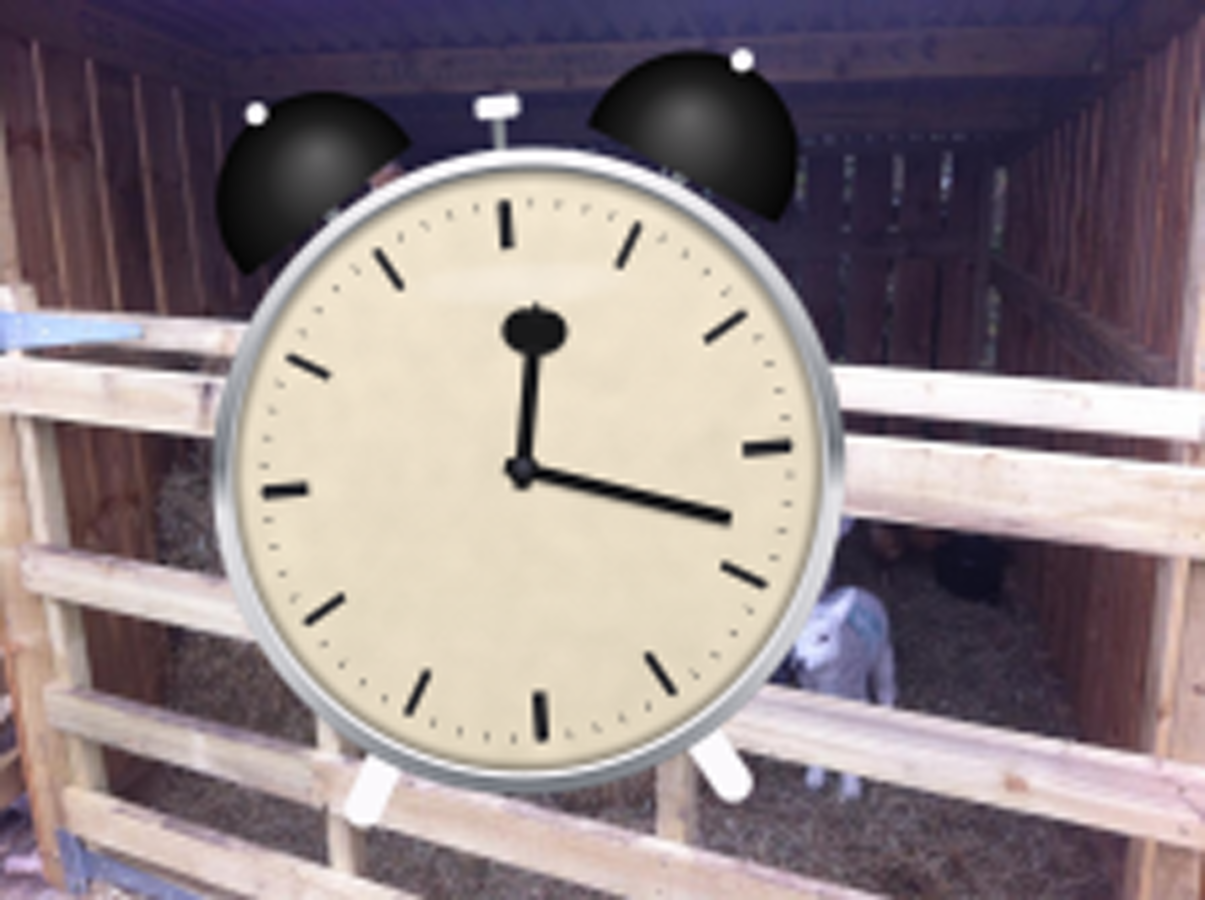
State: 12:18
